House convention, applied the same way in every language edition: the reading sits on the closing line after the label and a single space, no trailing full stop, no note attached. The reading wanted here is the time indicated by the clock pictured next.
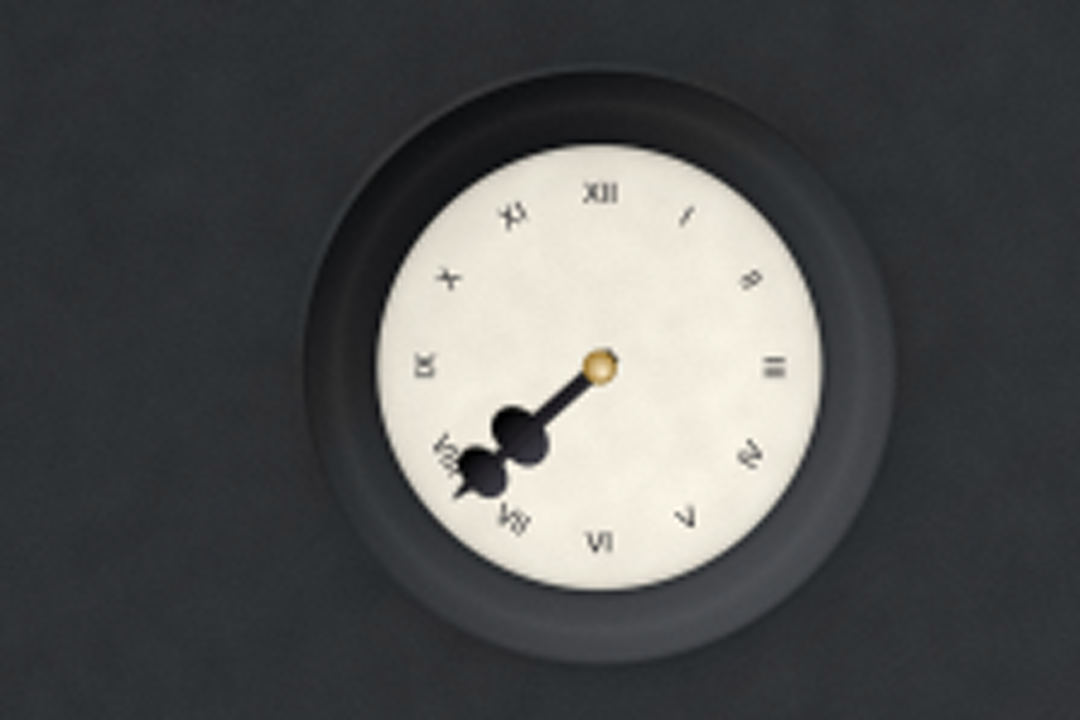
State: 7:38
